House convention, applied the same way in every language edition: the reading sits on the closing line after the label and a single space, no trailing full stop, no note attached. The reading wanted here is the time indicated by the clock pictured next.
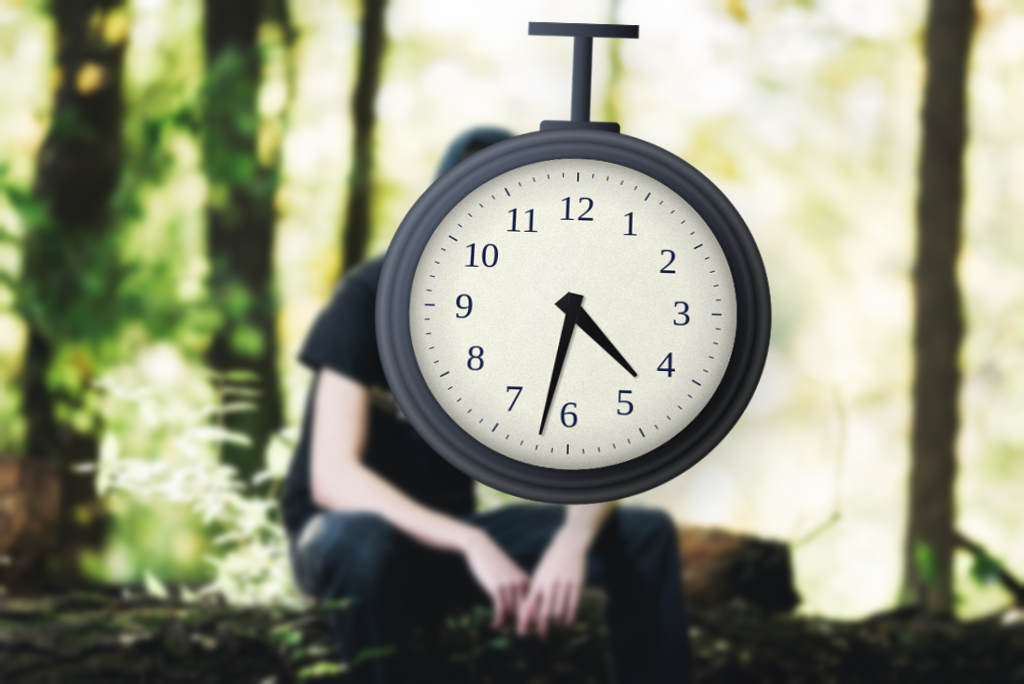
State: 4:32
